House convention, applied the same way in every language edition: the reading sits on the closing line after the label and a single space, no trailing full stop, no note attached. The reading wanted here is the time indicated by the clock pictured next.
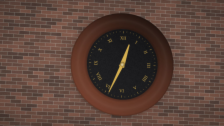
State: 12:34
